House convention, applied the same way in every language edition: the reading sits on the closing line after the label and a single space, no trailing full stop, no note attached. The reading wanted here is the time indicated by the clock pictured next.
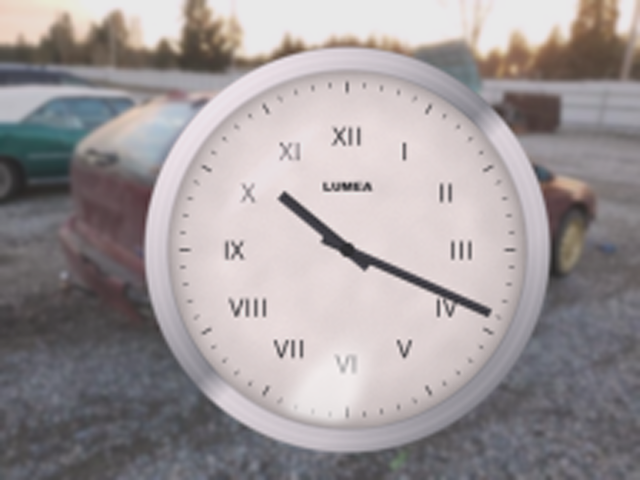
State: 10:19
